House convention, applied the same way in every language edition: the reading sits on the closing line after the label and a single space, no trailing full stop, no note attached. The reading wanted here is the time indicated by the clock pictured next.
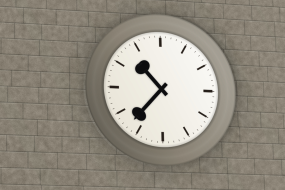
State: 10:37
